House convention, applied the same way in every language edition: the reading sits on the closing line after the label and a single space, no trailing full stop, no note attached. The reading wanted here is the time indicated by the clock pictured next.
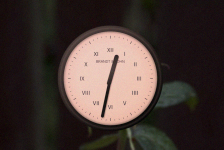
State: 12:32
